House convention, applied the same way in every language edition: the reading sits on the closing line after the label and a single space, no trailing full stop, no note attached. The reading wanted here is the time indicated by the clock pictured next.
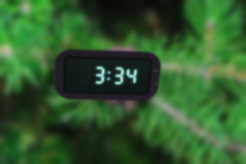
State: 3:34
